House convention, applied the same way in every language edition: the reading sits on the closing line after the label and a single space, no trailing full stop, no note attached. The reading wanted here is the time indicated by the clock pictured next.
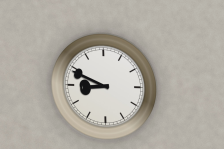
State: 8:49
